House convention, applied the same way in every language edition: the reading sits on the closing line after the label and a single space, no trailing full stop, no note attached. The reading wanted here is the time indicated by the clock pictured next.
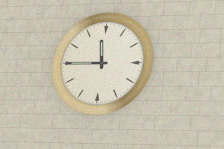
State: 11:45
